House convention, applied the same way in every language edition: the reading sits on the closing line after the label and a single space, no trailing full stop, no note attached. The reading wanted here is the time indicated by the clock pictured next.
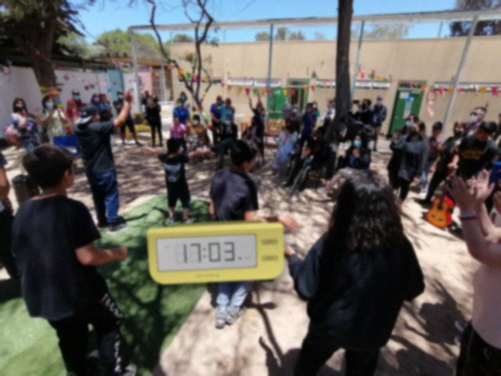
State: 17:03
